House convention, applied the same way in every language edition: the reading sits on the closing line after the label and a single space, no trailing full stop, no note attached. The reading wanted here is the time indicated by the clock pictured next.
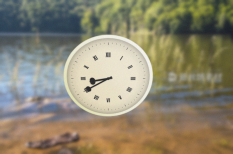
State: 8:40
